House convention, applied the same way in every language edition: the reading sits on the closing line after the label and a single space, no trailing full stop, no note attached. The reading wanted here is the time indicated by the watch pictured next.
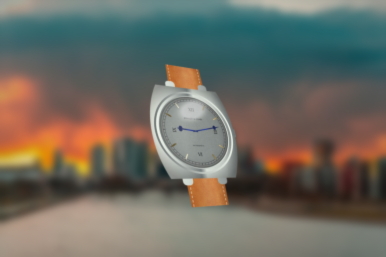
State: 9:13
